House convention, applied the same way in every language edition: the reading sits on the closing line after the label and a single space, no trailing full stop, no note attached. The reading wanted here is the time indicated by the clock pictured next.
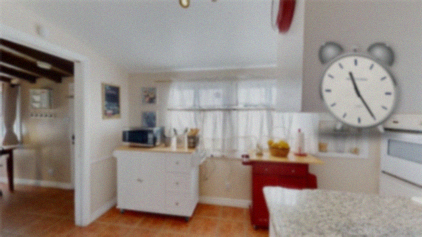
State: 11:25
